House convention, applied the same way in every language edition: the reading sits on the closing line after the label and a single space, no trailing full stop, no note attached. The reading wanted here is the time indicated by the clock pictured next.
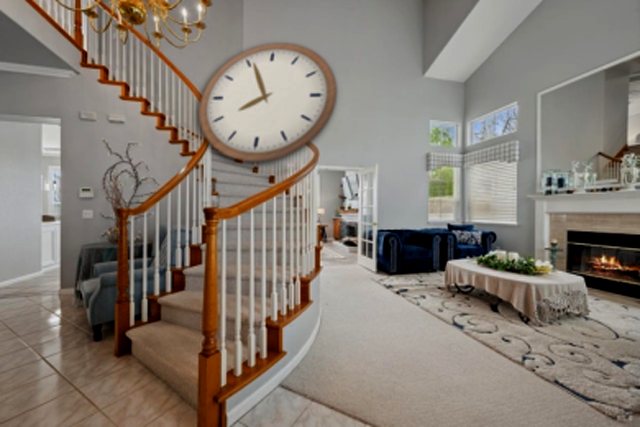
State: 7:56
